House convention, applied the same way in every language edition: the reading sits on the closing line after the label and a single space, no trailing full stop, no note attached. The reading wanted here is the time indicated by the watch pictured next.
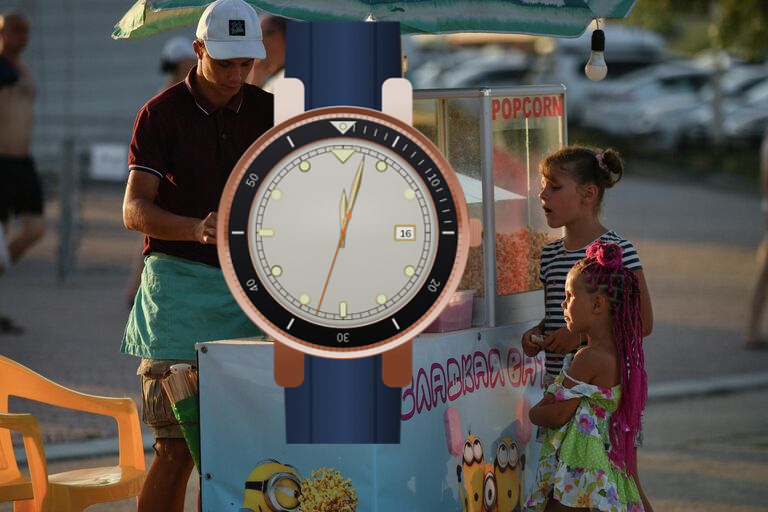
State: 12:02:33
